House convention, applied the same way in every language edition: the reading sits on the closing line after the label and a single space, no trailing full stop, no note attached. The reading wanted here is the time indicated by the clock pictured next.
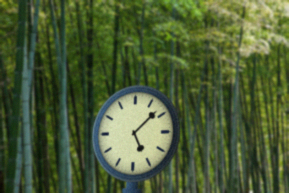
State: 5:08
